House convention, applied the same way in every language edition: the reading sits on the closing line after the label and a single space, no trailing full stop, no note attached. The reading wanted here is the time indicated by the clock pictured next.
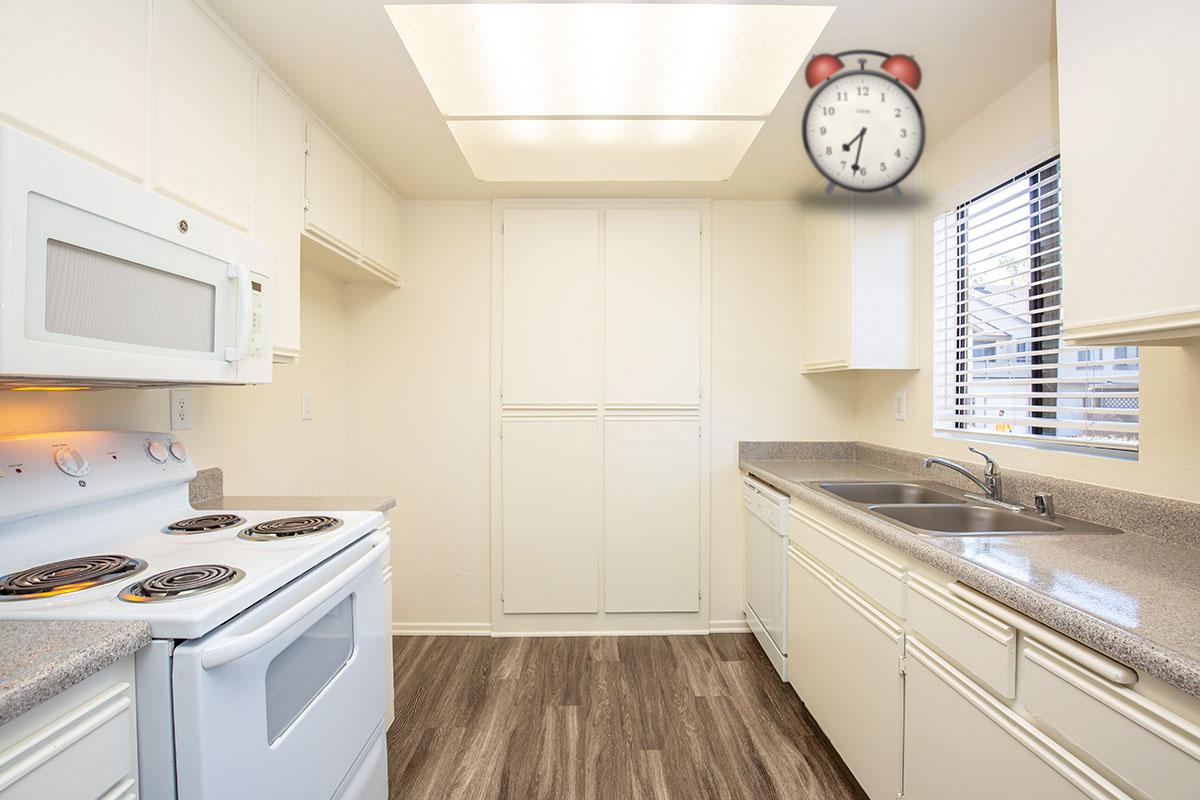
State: 7:32
